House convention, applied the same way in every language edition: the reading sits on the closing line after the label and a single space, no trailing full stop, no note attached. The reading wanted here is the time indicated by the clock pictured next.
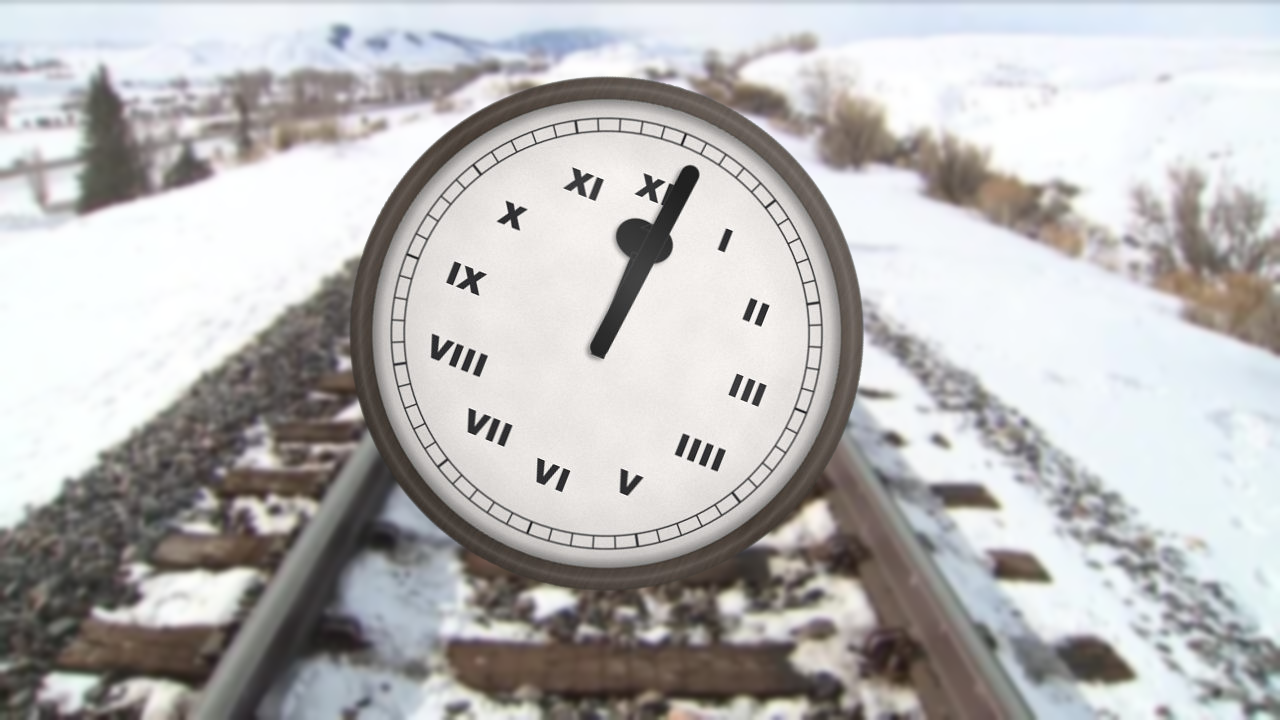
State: 12:01
